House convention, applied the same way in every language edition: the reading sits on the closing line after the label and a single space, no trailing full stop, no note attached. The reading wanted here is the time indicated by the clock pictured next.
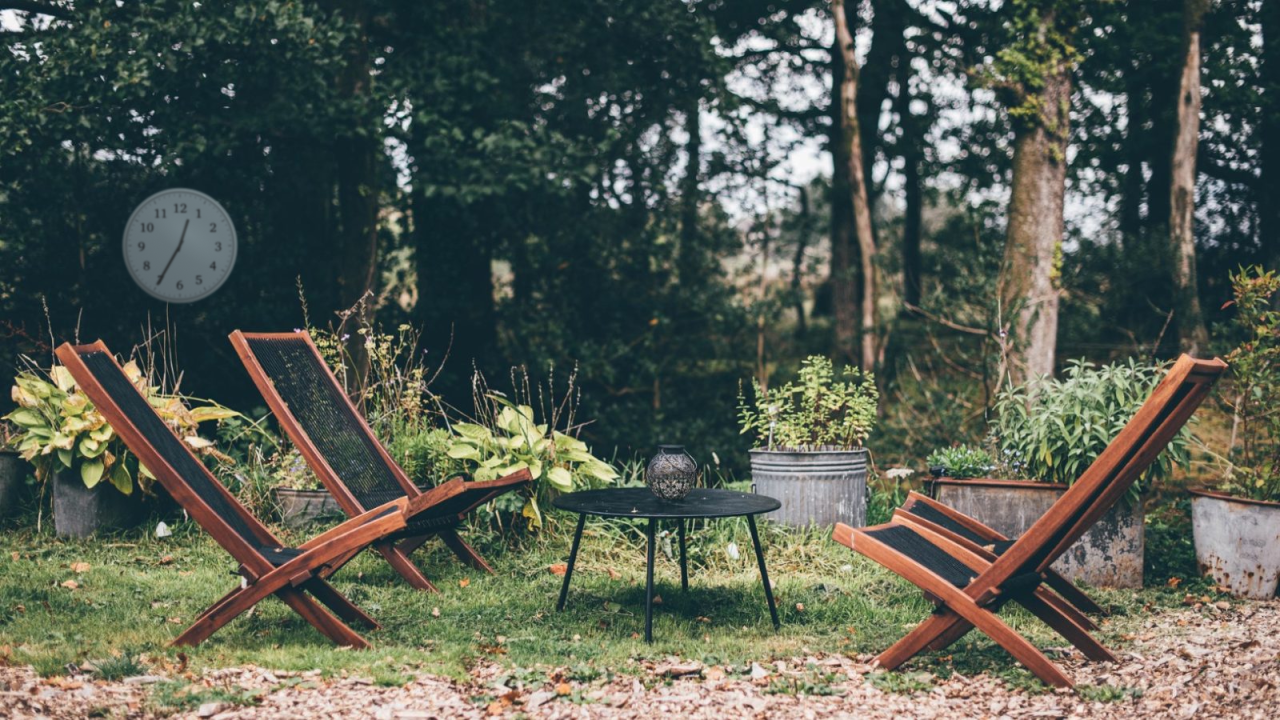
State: 12:35
